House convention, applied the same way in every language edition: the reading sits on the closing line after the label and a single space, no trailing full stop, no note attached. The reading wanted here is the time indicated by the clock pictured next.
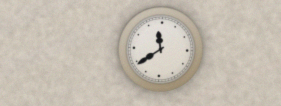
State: 11:39
